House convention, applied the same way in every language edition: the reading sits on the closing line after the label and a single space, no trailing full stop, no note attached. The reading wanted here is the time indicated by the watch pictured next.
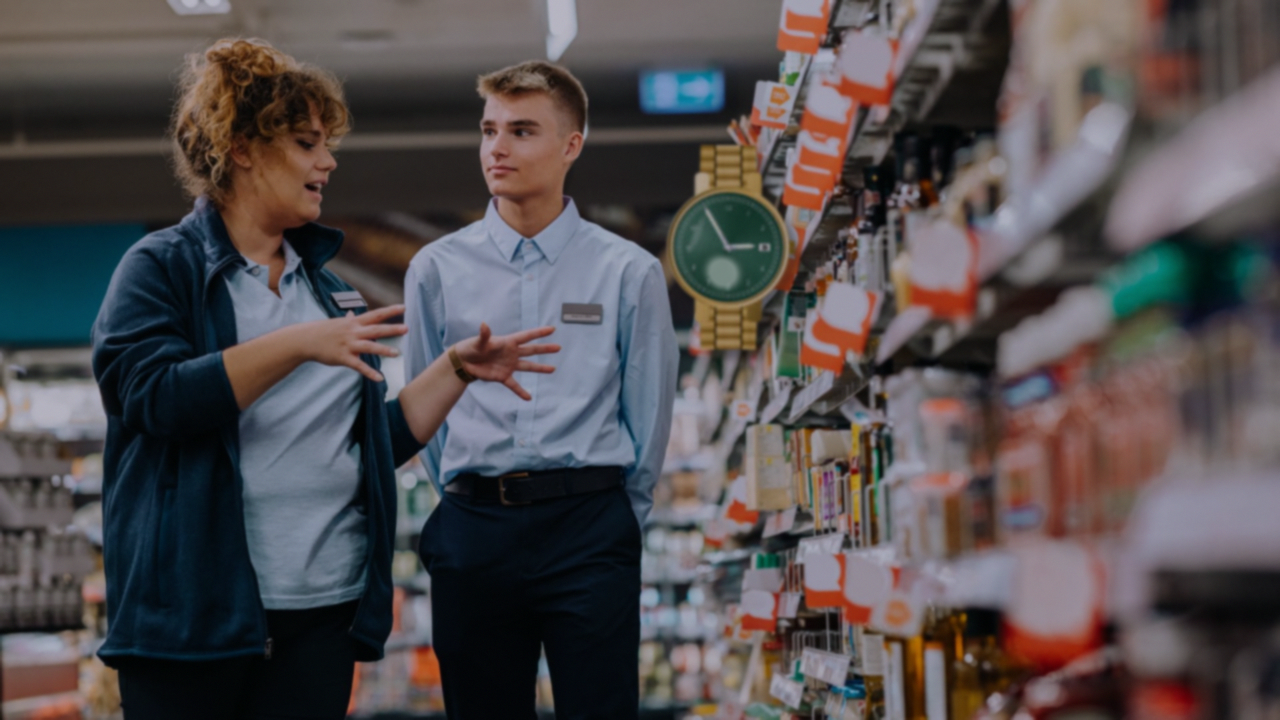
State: 2:55
